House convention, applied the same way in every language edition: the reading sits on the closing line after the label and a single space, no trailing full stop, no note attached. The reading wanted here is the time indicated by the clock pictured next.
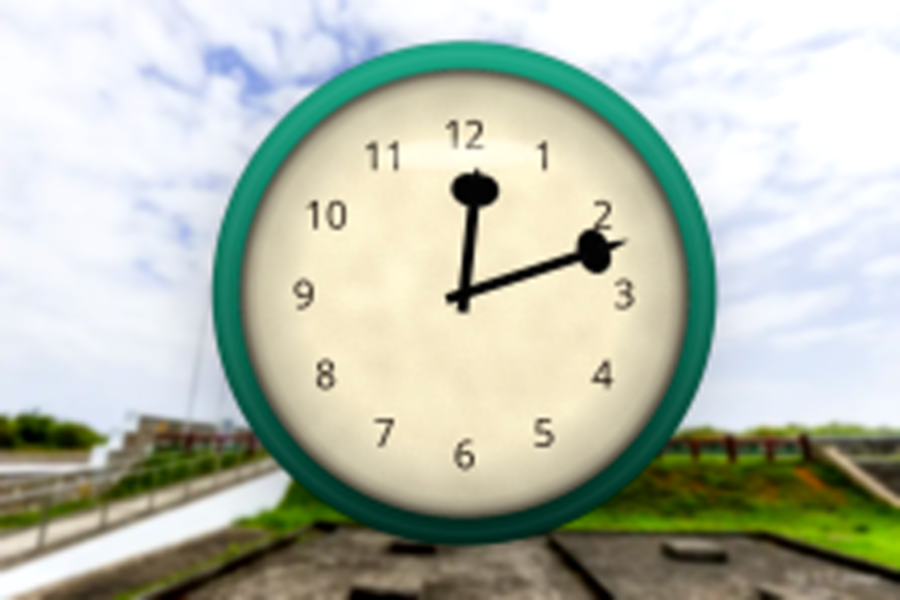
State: 12:12
